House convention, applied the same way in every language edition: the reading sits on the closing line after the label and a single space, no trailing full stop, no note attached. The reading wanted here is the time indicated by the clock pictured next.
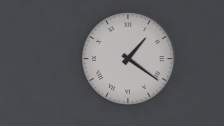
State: 1:21
